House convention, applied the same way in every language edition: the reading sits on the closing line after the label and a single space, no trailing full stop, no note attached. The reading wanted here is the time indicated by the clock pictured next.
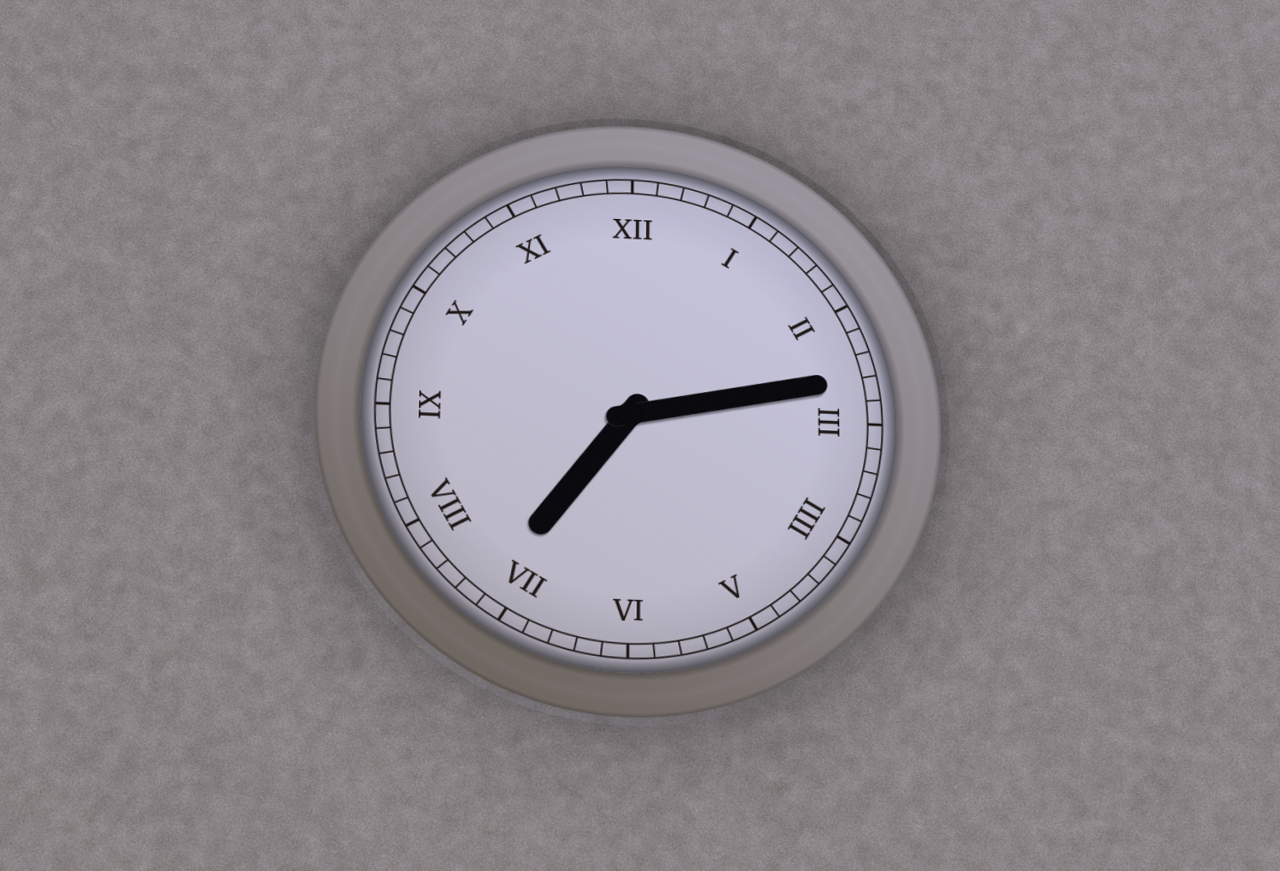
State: 7:13
